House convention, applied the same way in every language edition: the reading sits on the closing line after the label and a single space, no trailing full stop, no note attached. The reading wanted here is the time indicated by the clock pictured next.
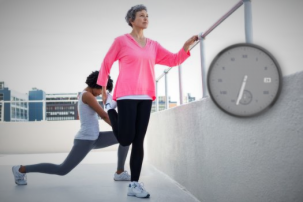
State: 6:33
